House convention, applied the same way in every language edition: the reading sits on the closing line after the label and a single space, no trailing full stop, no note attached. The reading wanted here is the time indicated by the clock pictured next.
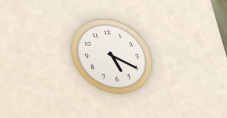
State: 5:20
